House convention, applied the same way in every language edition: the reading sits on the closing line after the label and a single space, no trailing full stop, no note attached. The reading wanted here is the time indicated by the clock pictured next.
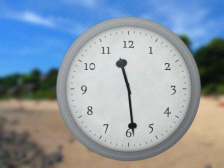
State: 11:29
